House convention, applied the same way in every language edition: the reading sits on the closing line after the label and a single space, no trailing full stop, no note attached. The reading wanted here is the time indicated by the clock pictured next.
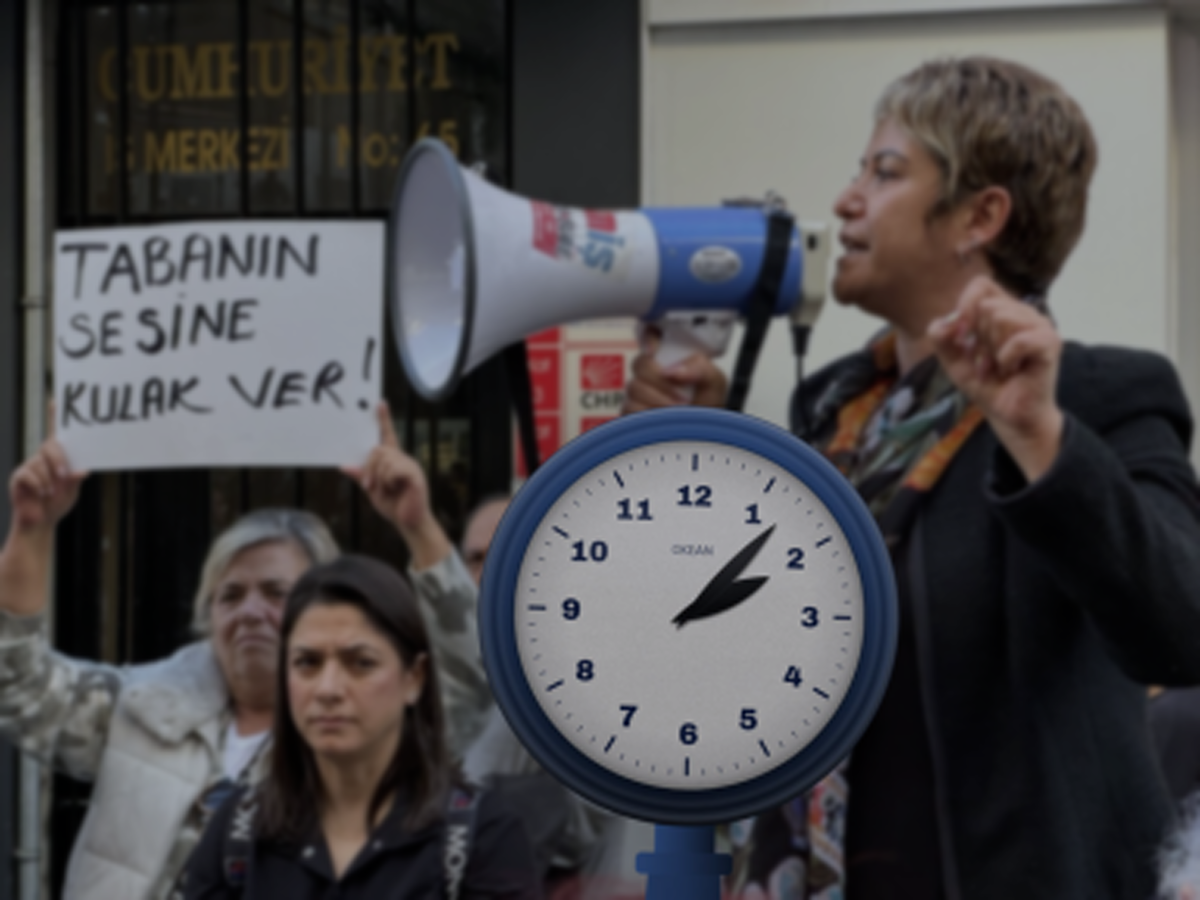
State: 2:07
